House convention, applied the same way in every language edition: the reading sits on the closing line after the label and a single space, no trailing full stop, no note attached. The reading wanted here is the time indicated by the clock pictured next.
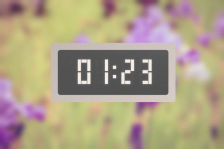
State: 1:23
